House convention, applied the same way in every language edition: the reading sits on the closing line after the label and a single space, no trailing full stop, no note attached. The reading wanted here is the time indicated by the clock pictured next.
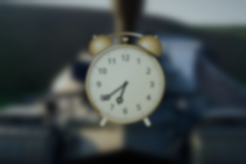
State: 6:39
